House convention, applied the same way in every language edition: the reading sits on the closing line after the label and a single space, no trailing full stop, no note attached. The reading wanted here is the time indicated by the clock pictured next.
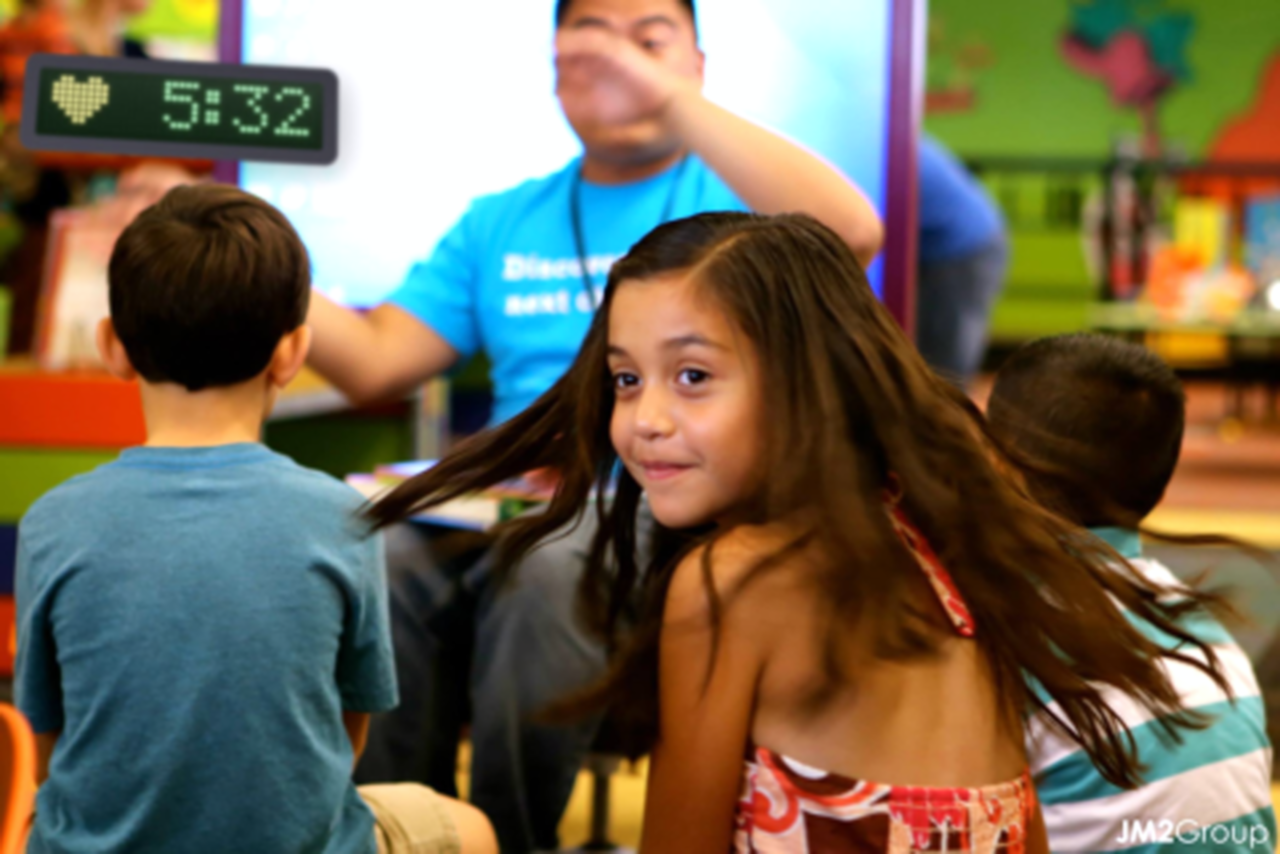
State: 5:32
